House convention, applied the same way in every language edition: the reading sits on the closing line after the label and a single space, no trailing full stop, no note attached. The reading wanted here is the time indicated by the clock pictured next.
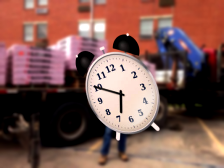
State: 6:50
